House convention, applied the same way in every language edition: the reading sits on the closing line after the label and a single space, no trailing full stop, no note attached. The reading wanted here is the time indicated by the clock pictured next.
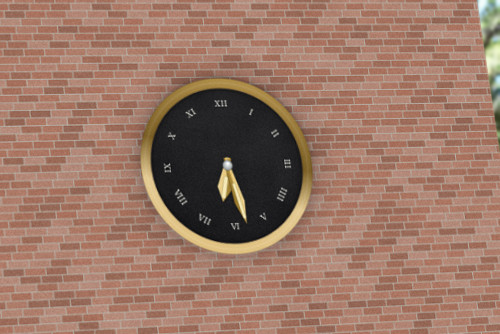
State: 6:28
